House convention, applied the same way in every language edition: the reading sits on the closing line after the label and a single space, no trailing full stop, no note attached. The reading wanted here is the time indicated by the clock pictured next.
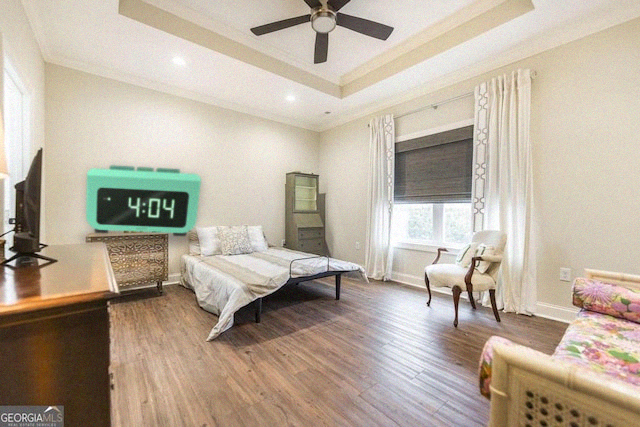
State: 4:04
